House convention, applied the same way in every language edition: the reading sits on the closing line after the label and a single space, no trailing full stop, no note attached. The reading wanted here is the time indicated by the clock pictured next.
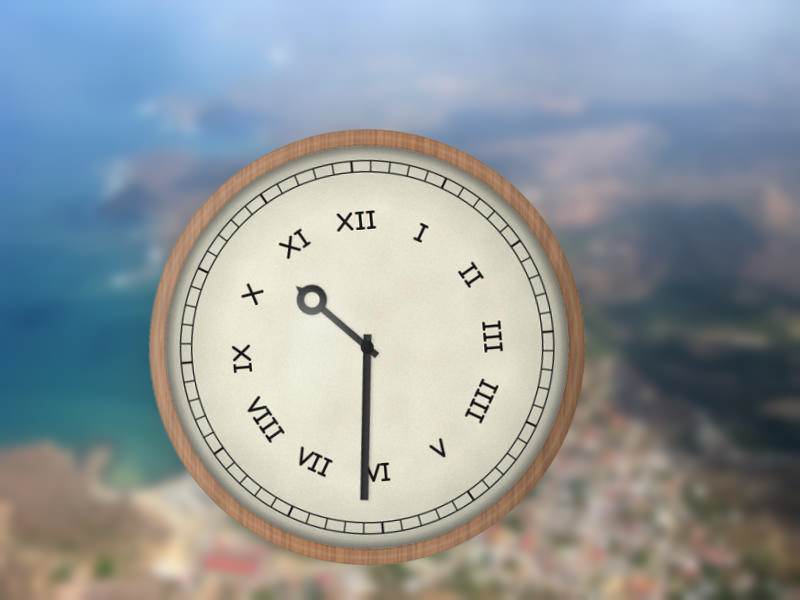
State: 10:31
